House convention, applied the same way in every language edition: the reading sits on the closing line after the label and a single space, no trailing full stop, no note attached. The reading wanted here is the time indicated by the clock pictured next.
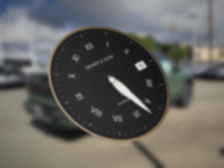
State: 5:27
